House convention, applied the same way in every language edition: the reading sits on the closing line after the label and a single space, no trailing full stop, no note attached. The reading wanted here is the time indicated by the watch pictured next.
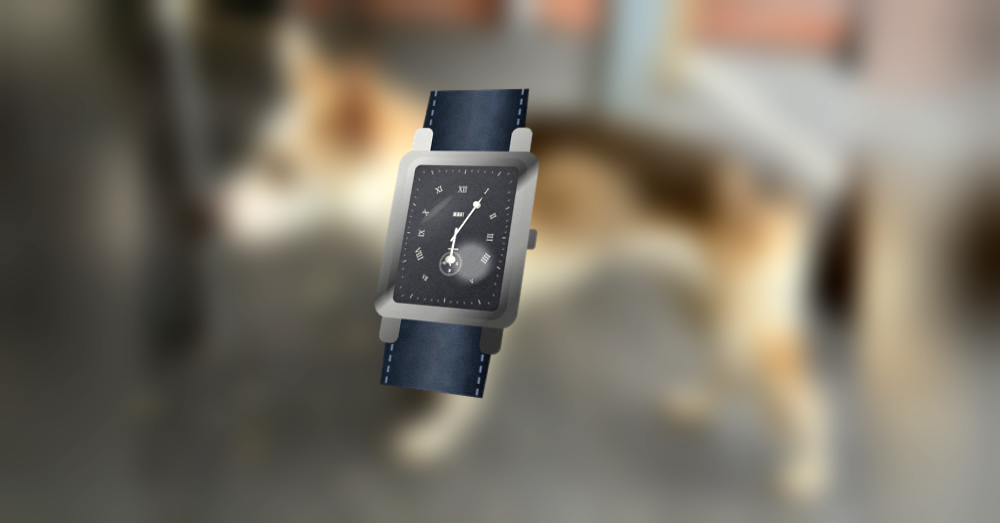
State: 6:05
